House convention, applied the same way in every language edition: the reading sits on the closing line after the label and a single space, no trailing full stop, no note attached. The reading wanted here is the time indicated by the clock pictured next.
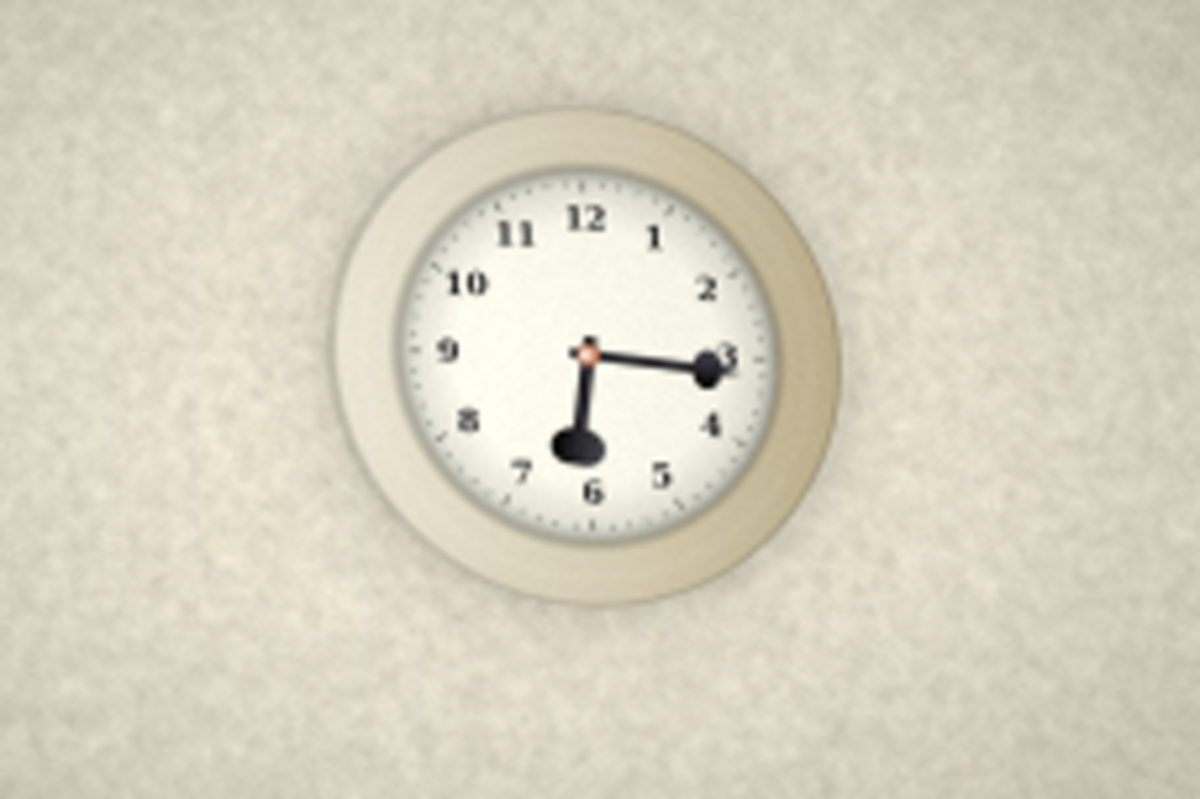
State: 6:16
